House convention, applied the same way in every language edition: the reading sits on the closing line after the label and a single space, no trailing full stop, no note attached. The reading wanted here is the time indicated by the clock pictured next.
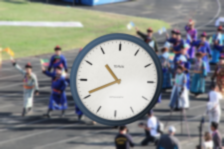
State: 10:41
